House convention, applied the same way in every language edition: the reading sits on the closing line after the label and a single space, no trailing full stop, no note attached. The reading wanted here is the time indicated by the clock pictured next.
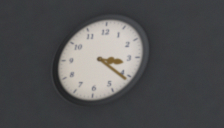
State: 3:21
